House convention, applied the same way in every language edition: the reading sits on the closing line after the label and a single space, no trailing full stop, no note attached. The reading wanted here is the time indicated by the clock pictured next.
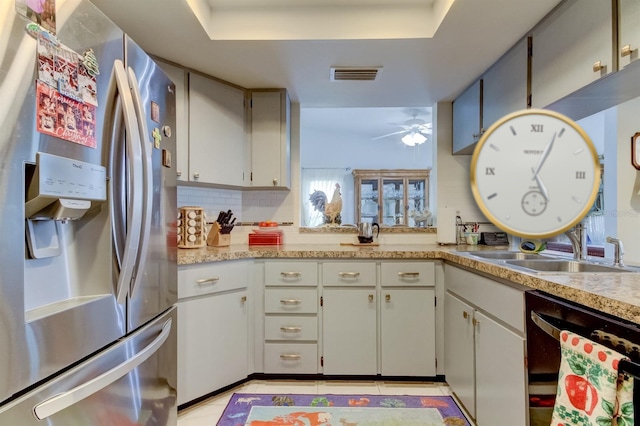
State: 5:04
